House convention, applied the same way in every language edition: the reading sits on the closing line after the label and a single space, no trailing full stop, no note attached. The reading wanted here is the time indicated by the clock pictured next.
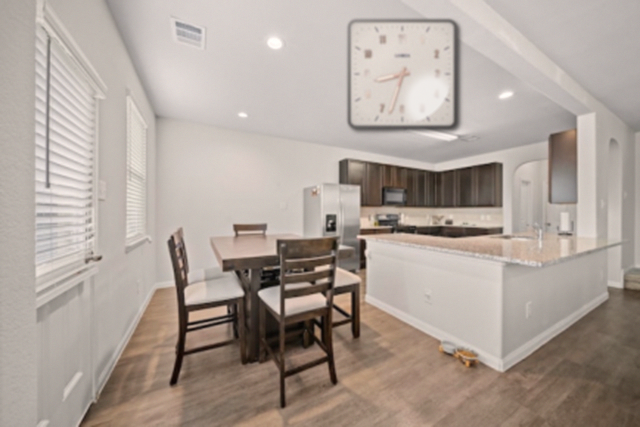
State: 8:33
